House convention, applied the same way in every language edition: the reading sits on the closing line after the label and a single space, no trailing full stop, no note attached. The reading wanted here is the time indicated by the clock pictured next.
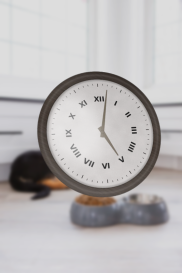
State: 5:02
